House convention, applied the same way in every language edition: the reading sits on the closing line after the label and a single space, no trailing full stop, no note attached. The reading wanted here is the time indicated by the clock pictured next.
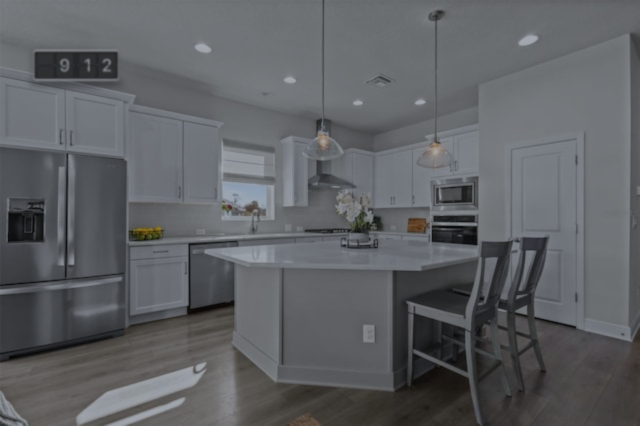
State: 9:12
